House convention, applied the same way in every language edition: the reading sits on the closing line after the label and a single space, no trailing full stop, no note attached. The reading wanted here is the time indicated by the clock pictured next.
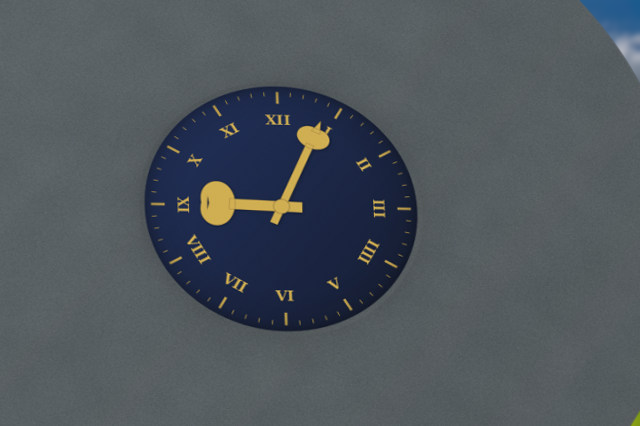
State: 9:04
